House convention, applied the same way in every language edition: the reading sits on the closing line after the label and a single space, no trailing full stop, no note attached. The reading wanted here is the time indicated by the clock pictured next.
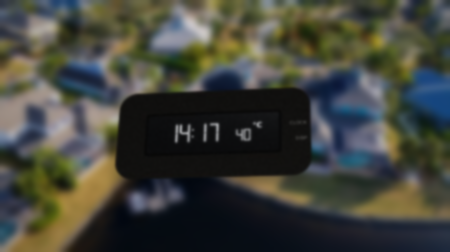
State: 14:17
